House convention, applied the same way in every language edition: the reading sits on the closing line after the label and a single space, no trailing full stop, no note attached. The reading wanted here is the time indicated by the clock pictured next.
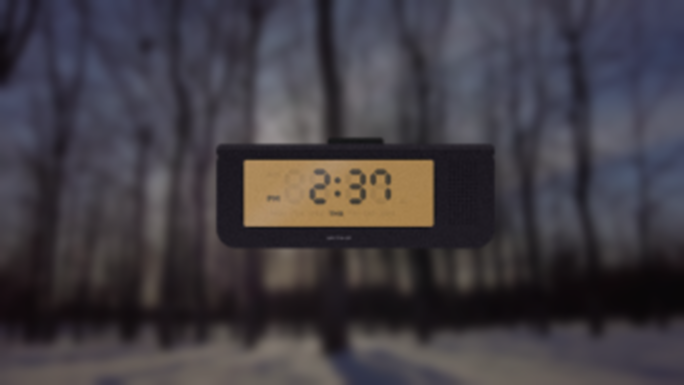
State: 2:37
